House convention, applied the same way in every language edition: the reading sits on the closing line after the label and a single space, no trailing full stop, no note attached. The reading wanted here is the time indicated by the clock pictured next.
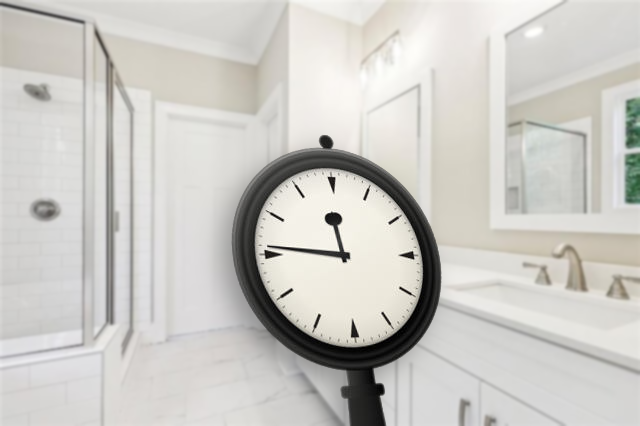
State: 11:46
